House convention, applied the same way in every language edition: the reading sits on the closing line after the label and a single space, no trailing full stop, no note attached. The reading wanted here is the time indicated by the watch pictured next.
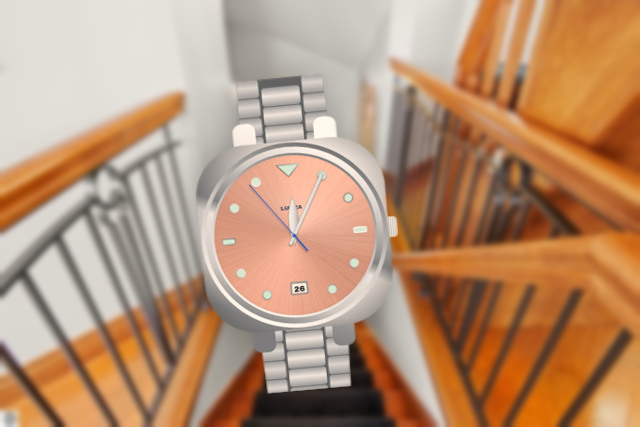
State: 12:04:54
